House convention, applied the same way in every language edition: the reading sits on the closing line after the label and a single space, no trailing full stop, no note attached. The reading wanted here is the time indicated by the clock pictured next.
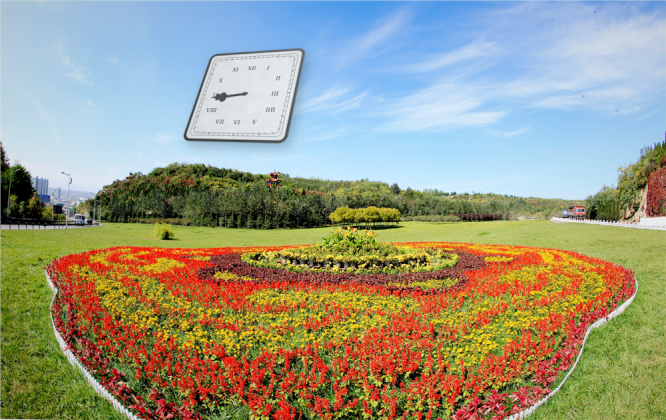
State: 8:44
